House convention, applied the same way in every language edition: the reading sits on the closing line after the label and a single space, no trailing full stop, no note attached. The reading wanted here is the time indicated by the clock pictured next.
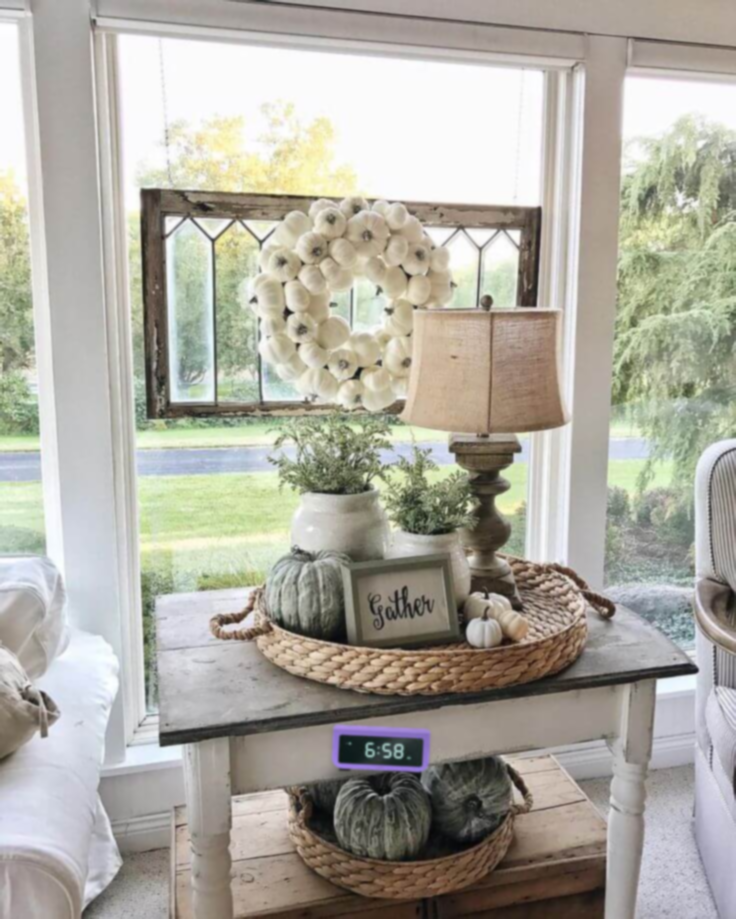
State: 6:58
